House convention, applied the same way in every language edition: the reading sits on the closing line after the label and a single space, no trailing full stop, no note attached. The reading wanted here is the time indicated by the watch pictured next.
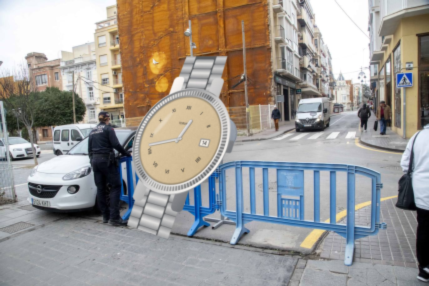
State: 12:42
